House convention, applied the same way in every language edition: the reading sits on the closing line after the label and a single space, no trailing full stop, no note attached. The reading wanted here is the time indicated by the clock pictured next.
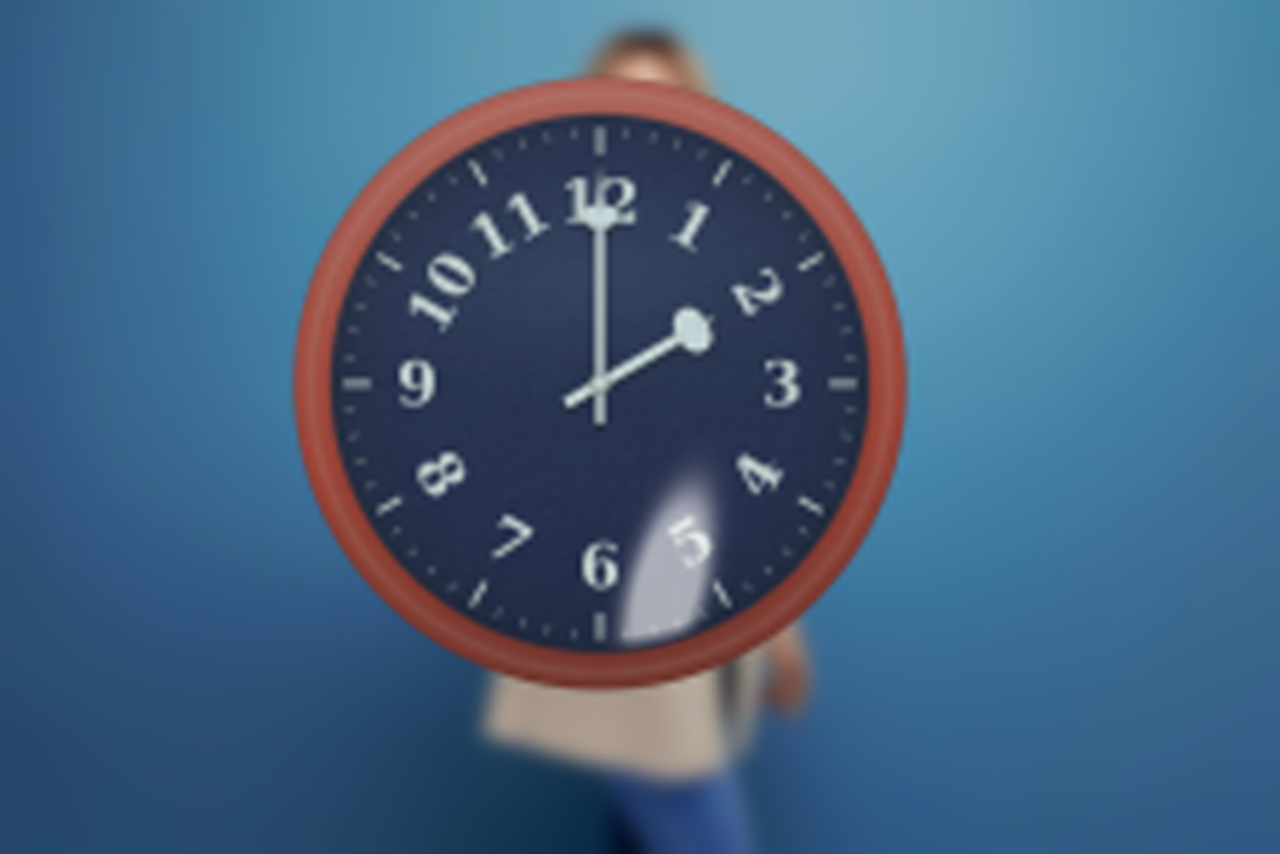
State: 2:00
